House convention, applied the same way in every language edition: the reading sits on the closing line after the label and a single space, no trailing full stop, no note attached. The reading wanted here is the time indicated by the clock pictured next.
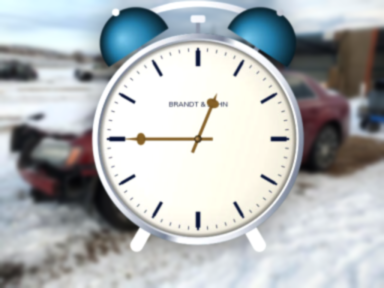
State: 12:45
